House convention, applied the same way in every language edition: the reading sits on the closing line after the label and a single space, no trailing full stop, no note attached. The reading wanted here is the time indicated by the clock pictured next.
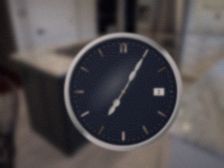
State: 7:05
